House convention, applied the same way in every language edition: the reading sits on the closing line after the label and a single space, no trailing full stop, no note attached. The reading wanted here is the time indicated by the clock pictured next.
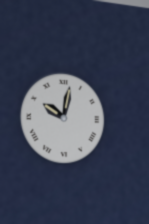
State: 10:02
